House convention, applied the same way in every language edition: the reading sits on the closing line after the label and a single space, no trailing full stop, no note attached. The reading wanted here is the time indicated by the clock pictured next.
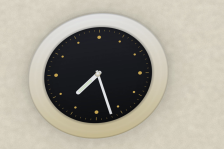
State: 7:27
